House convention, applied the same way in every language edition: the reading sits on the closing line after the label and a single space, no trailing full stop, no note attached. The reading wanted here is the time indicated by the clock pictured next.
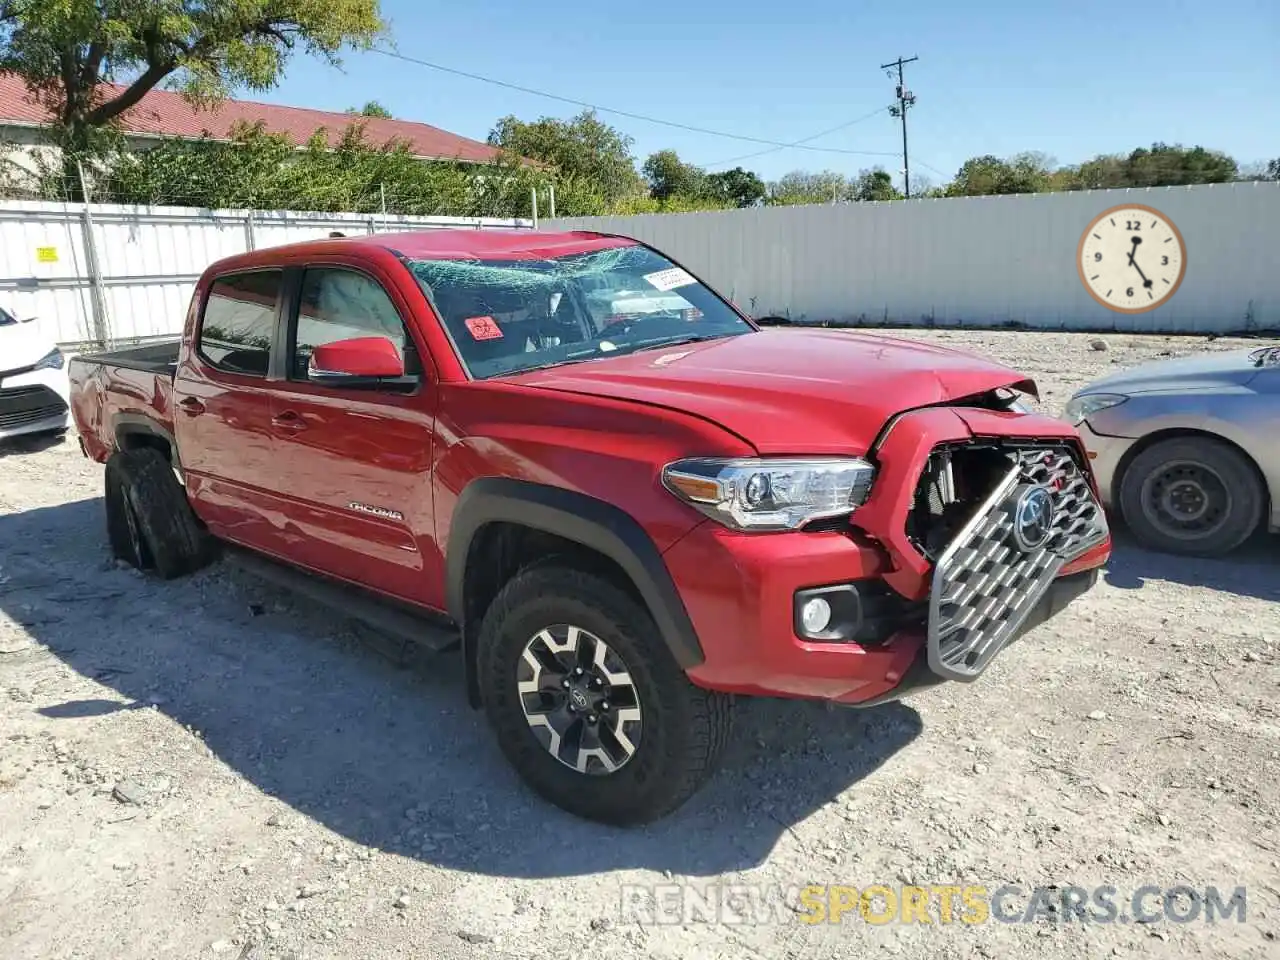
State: 12:24
